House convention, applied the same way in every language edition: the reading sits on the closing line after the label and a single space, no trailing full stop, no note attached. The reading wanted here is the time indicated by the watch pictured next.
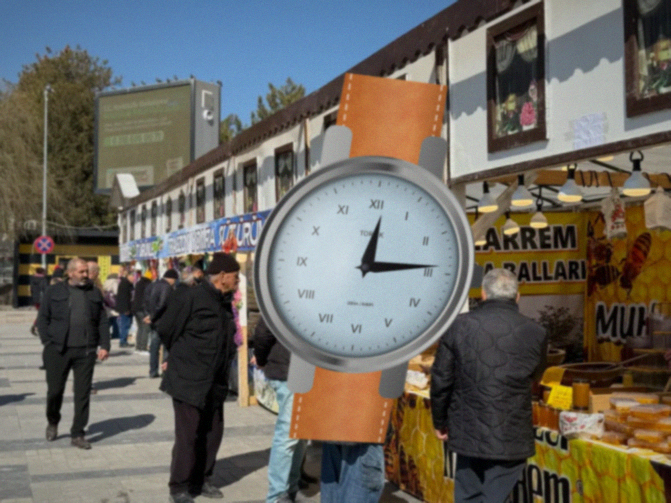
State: 12:14
